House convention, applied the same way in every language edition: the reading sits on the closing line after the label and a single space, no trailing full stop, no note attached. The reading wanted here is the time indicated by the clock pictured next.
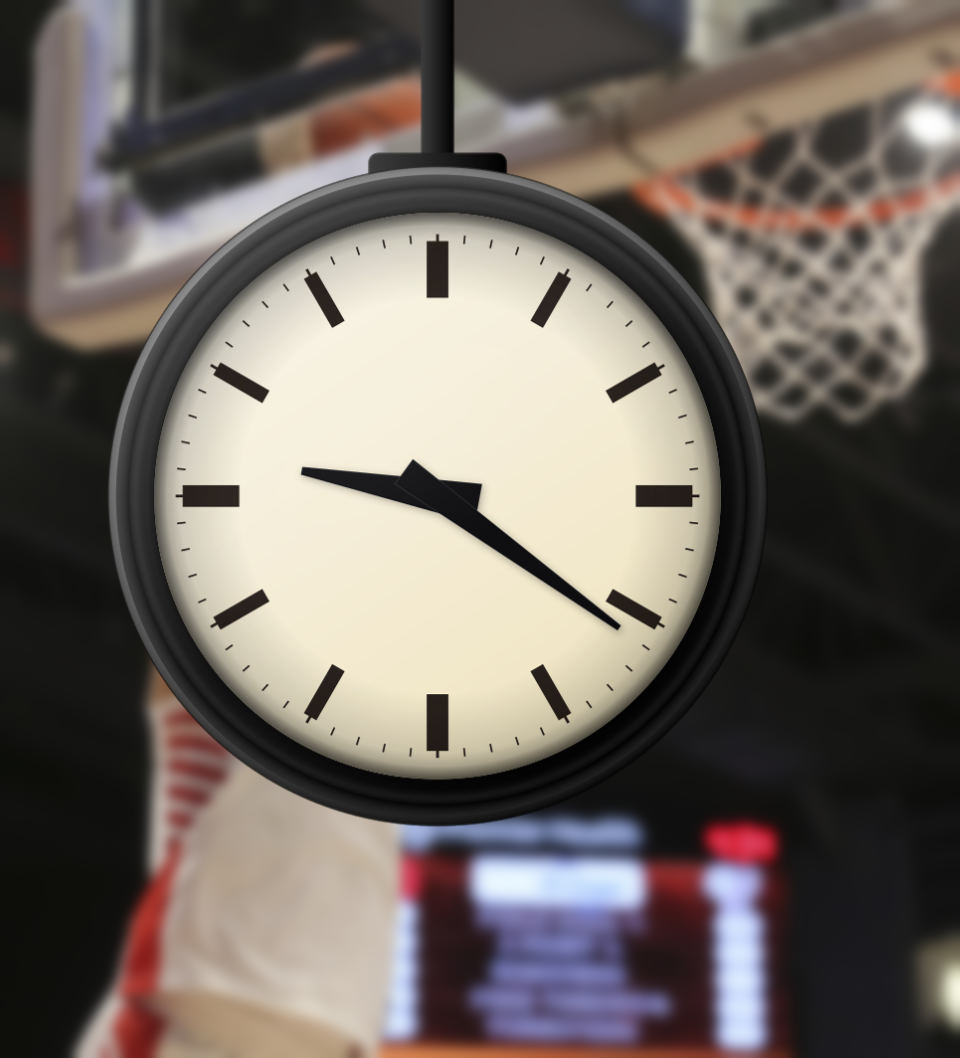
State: 9:21
